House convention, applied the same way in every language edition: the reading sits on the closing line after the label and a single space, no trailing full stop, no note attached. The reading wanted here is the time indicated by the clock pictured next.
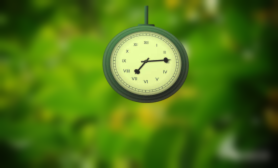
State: 7:14
